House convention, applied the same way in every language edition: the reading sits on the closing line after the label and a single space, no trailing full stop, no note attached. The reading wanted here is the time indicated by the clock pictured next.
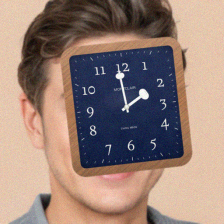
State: 1:59
